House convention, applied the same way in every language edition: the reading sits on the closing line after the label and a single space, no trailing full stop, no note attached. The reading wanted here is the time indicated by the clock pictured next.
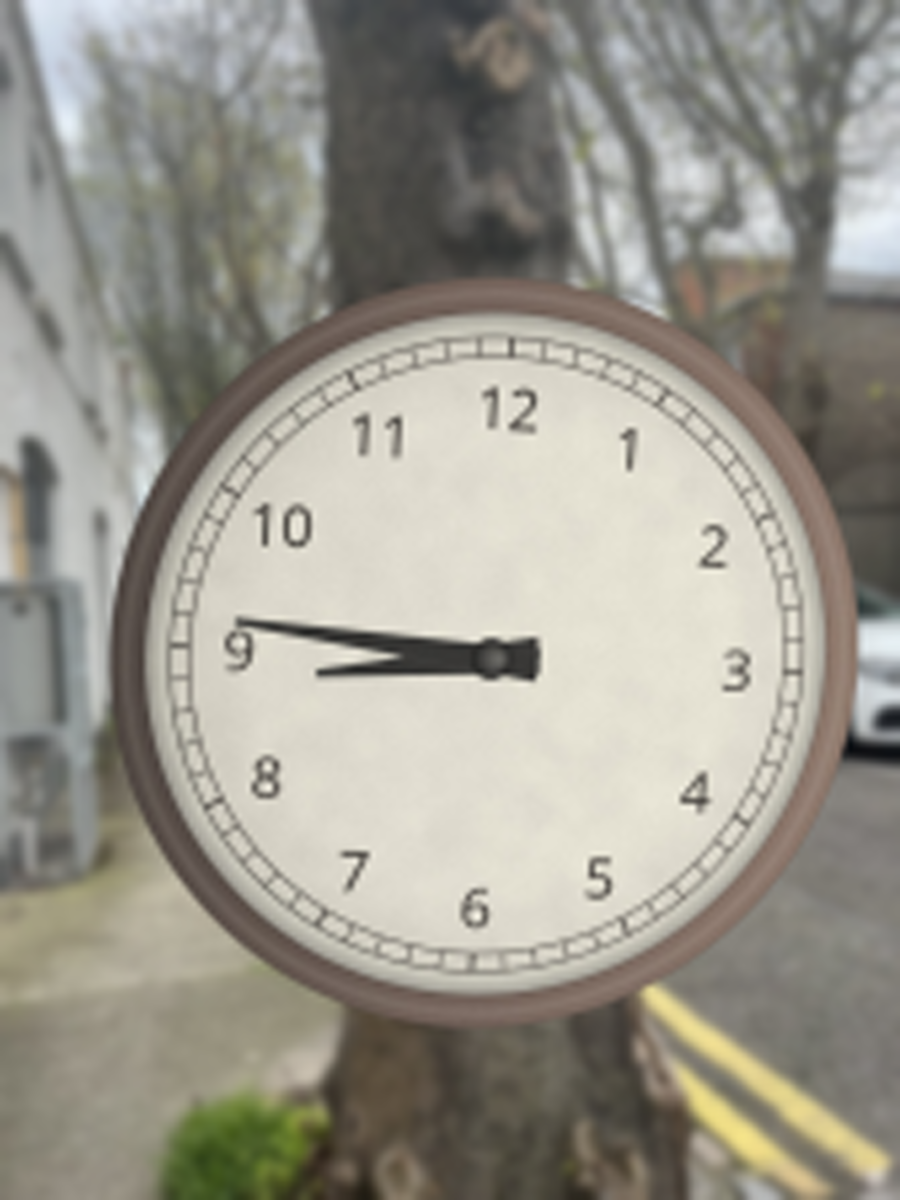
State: 8:46
